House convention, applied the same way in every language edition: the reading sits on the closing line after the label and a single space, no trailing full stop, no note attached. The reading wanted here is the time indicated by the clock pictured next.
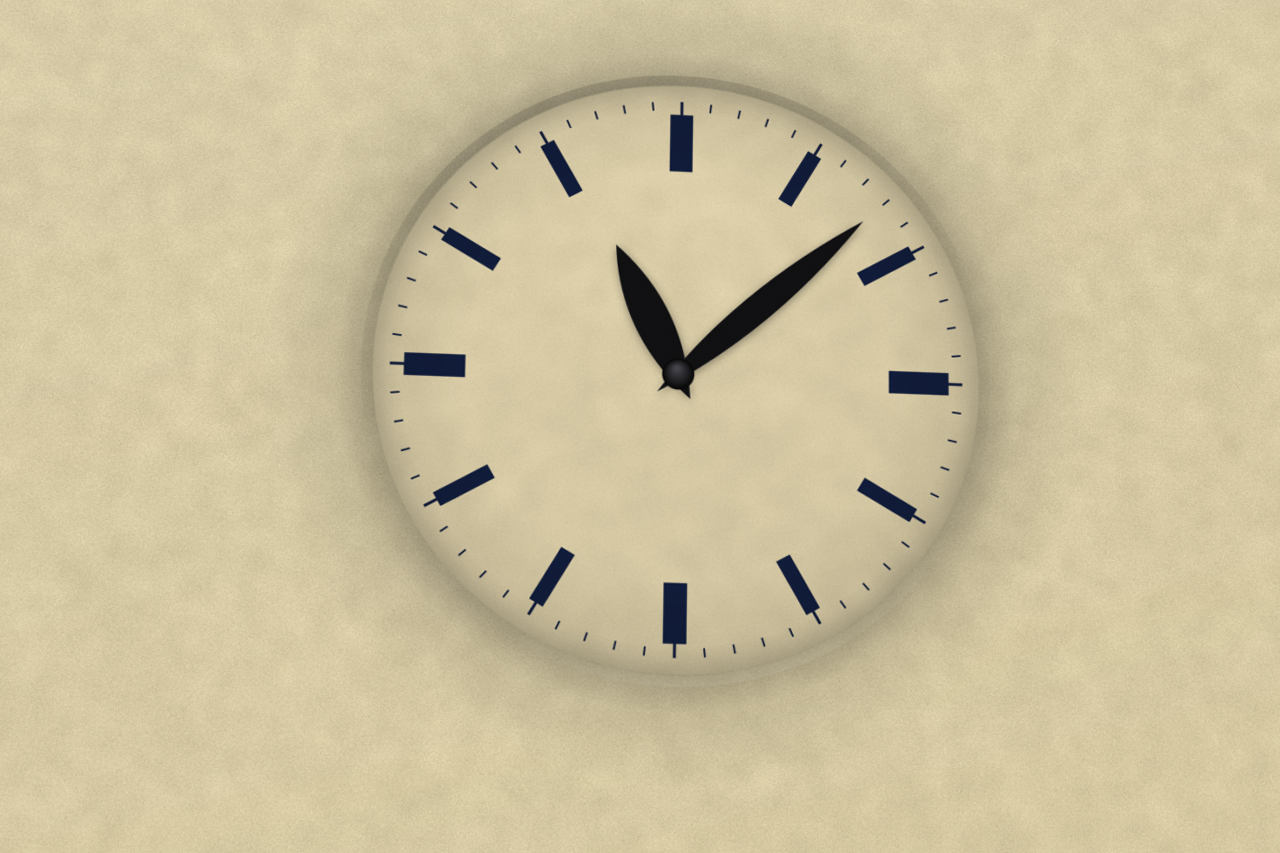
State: 11:08
